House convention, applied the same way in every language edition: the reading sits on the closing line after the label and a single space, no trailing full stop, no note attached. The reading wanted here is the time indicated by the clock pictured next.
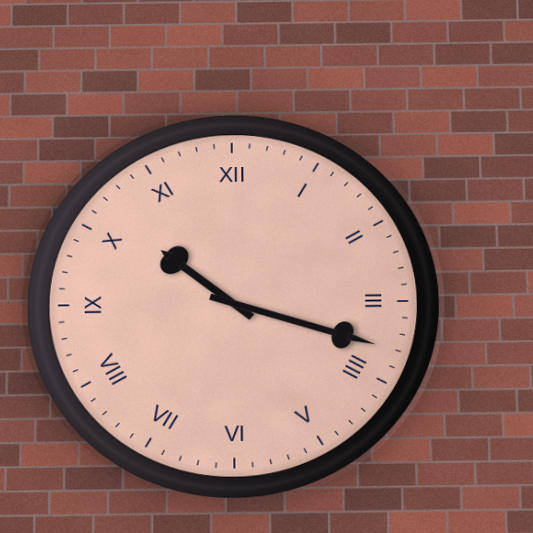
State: 10:18
